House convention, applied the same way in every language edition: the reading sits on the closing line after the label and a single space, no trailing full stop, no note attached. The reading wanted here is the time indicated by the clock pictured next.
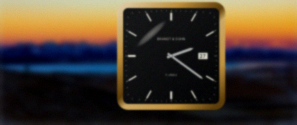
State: 2:21
